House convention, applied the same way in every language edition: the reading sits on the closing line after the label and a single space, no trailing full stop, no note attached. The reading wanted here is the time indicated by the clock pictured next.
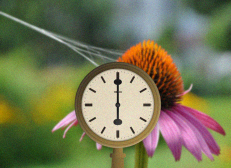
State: 6:00
